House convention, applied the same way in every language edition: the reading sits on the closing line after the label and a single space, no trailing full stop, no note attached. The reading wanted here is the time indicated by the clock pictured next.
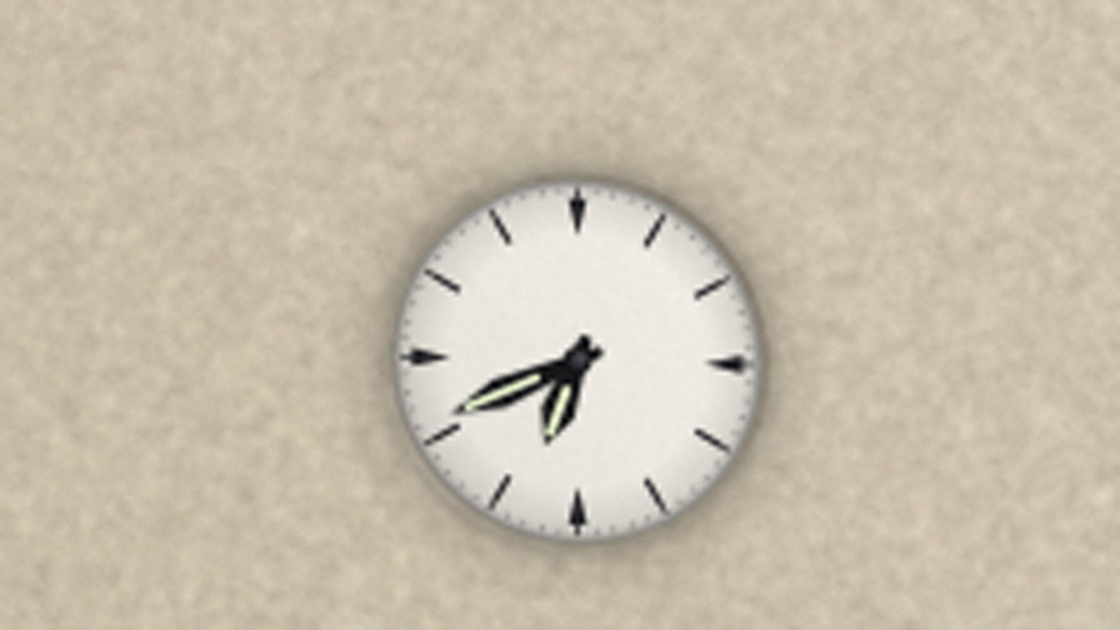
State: 6:41
